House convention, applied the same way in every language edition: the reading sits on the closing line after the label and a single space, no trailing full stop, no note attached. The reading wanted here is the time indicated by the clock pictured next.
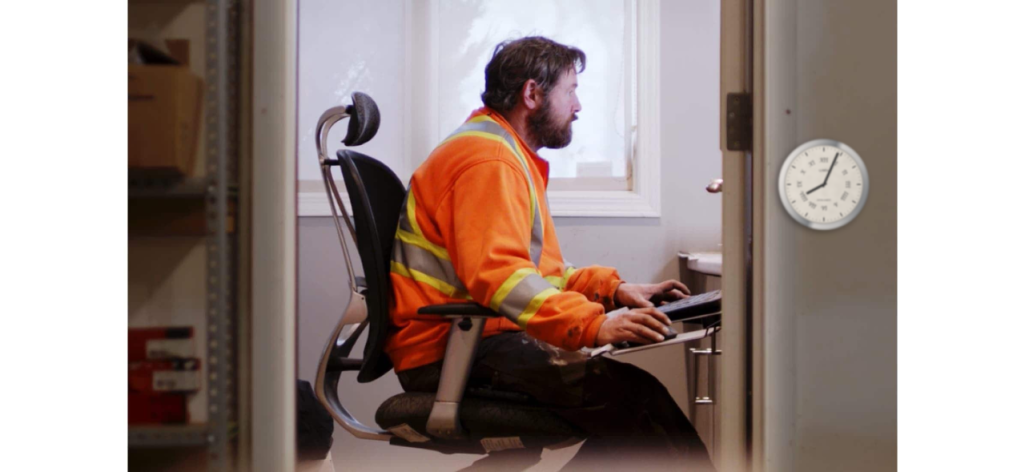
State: 8:04
